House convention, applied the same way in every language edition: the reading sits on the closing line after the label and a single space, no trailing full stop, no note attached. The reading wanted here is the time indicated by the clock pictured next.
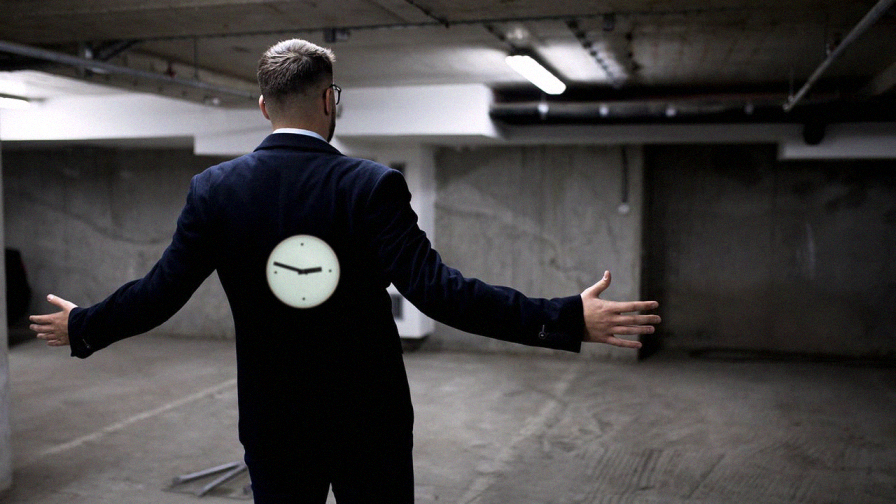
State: 2:48
